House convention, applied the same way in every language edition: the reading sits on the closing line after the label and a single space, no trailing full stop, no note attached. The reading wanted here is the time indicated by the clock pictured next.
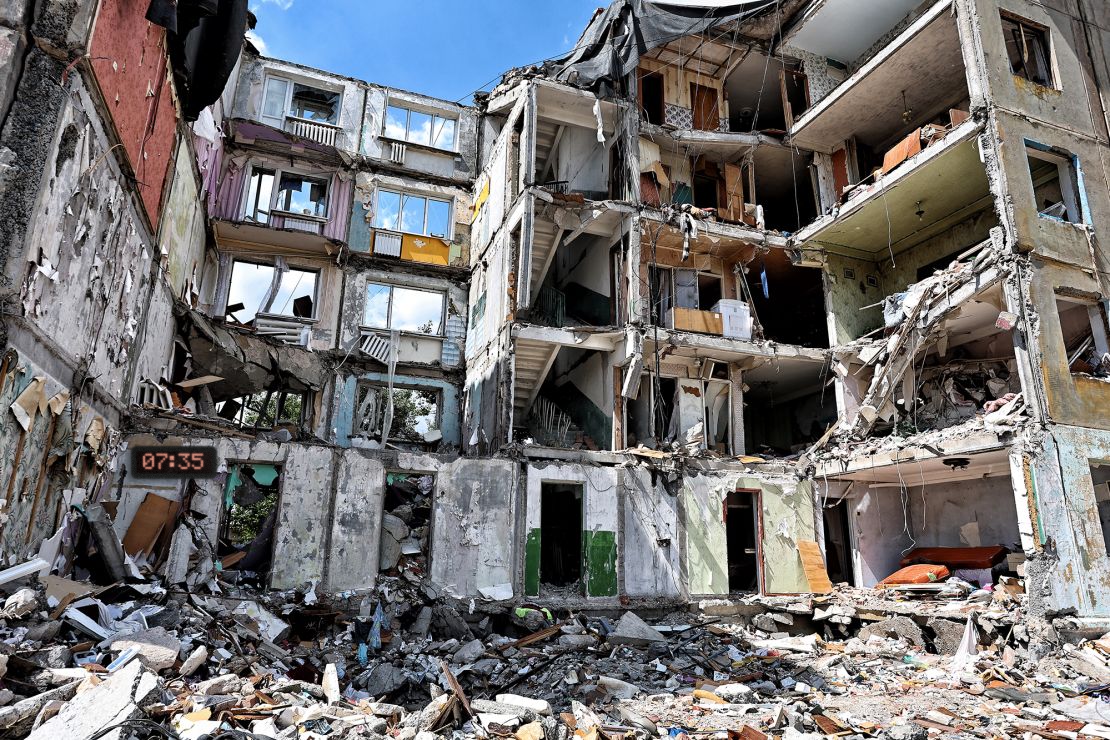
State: 7:35
